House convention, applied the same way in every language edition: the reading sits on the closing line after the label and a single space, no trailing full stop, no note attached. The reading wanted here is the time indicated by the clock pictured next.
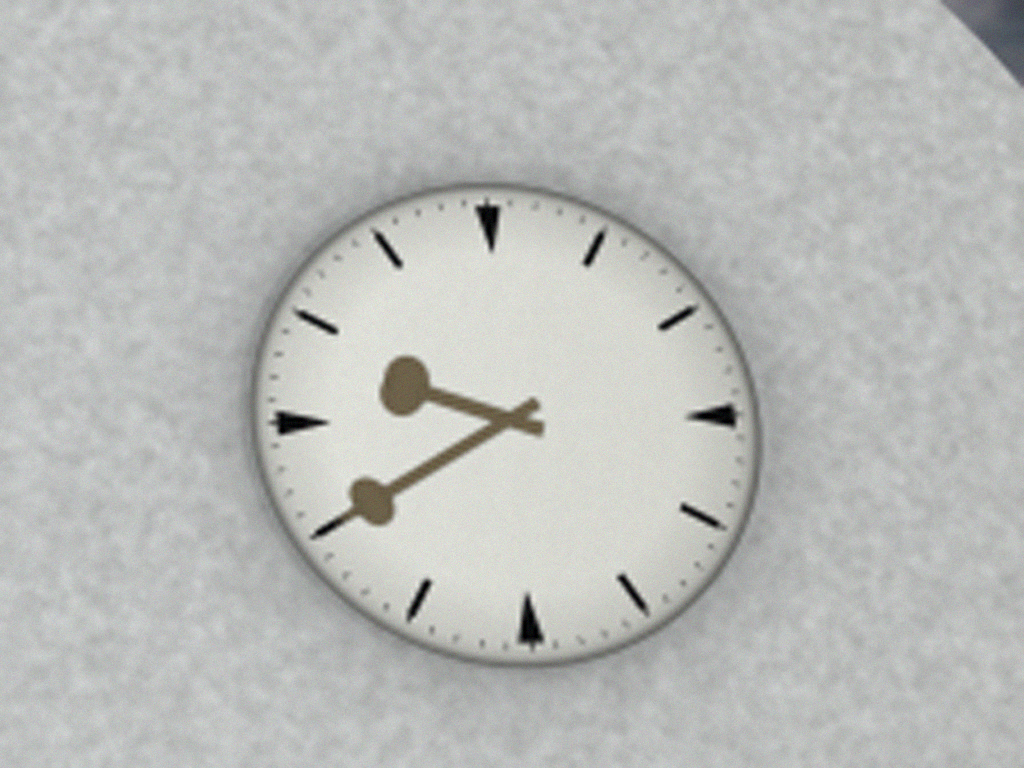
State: 9:40
